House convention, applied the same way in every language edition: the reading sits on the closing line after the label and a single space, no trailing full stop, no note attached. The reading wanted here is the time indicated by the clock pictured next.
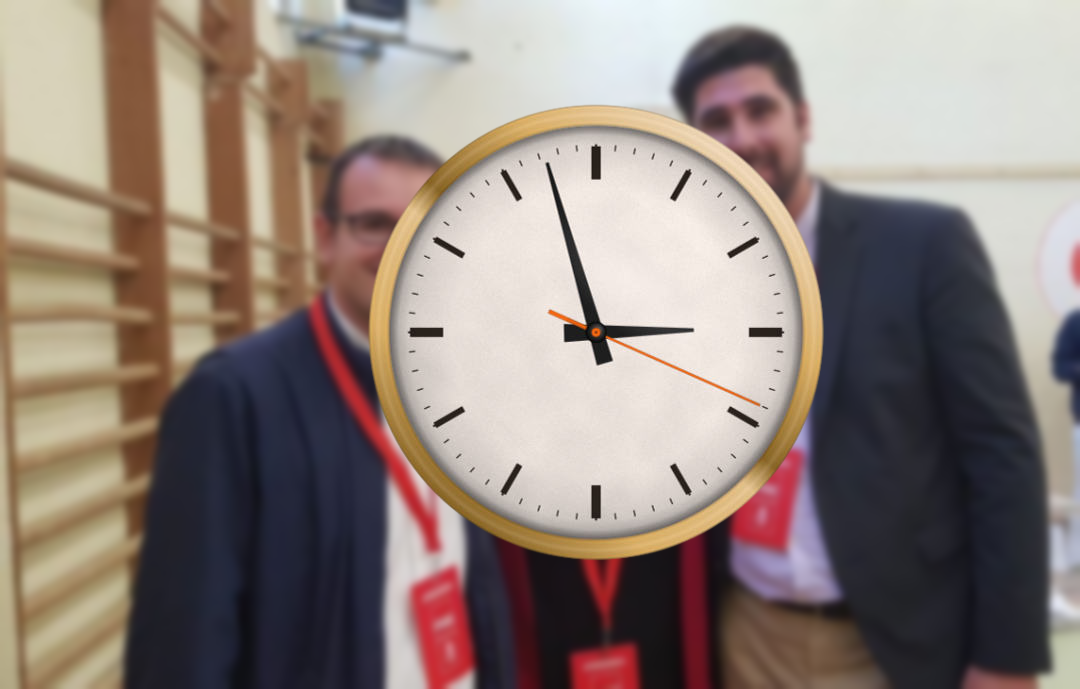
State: 2:57:19
